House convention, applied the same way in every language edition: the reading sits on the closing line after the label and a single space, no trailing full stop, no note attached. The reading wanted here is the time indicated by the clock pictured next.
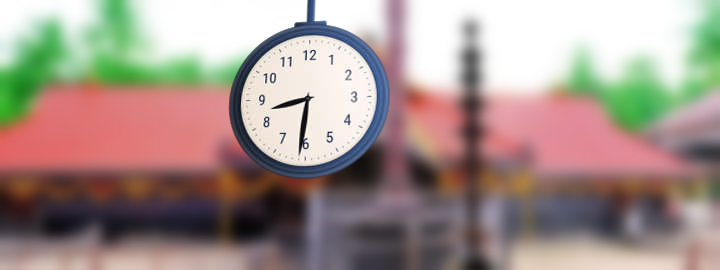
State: 8:31
